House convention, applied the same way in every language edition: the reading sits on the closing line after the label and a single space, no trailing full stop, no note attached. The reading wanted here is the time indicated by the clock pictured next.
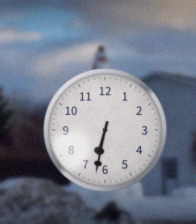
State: 6:32
